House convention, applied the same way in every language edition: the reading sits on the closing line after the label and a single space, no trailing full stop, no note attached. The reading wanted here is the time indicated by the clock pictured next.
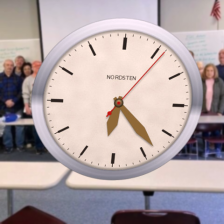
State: 6:23:06
